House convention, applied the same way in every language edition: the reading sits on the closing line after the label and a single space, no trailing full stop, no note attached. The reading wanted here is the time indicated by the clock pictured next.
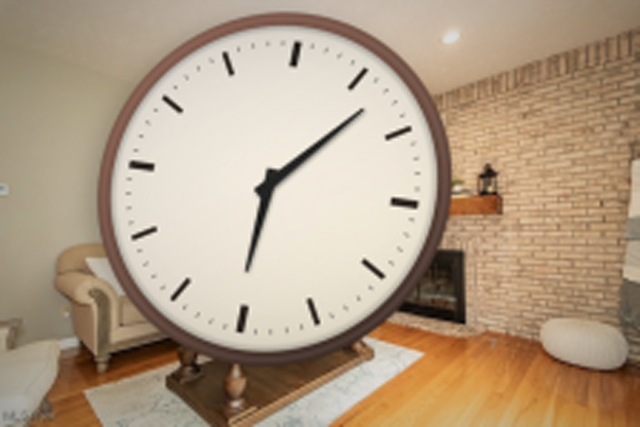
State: 6:07
